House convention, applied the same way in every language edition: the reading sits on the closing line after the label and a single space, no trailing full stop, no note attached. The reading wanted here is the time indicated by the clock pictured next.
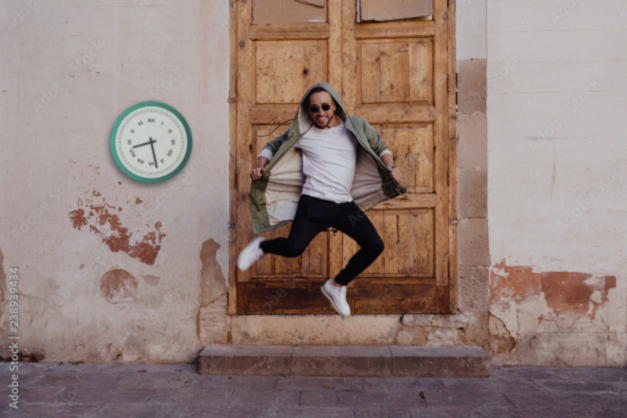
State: 8:28
